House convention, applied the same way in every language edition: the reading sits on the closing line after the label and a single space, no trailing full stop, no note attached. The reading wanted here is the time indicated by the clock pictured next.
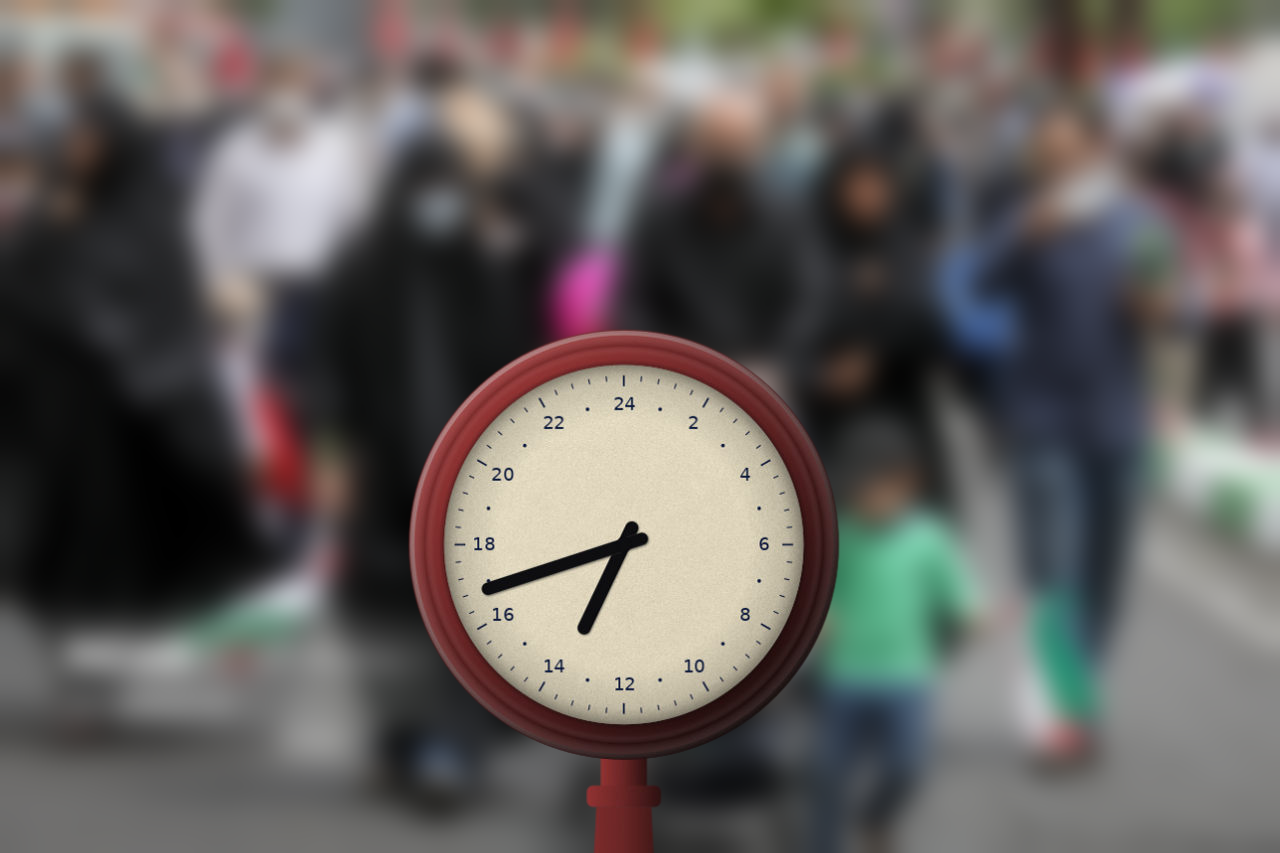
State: 13:42
